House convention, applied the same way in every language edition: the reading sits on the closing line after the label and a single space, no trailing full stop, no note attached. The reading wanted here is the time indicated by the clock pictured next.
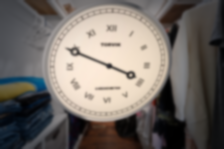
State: 3:49
